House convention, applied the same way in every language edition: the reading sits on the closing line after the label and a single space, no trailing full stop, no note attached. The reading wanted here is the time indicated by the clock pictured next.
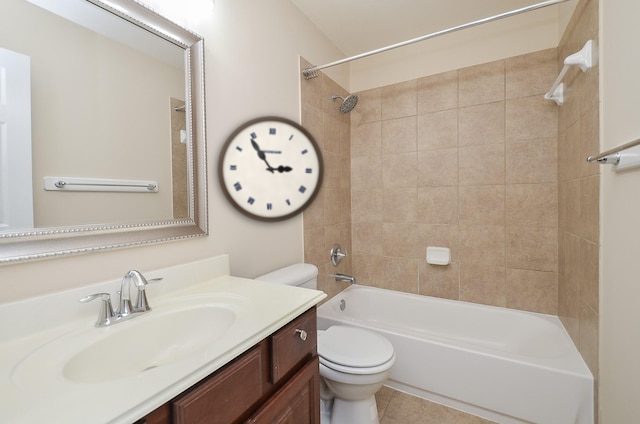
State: 2:54
